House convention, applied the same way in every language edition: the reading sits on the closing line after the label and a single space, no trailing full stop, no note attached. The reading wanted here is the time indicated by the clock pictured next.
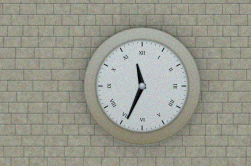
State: 11:34
